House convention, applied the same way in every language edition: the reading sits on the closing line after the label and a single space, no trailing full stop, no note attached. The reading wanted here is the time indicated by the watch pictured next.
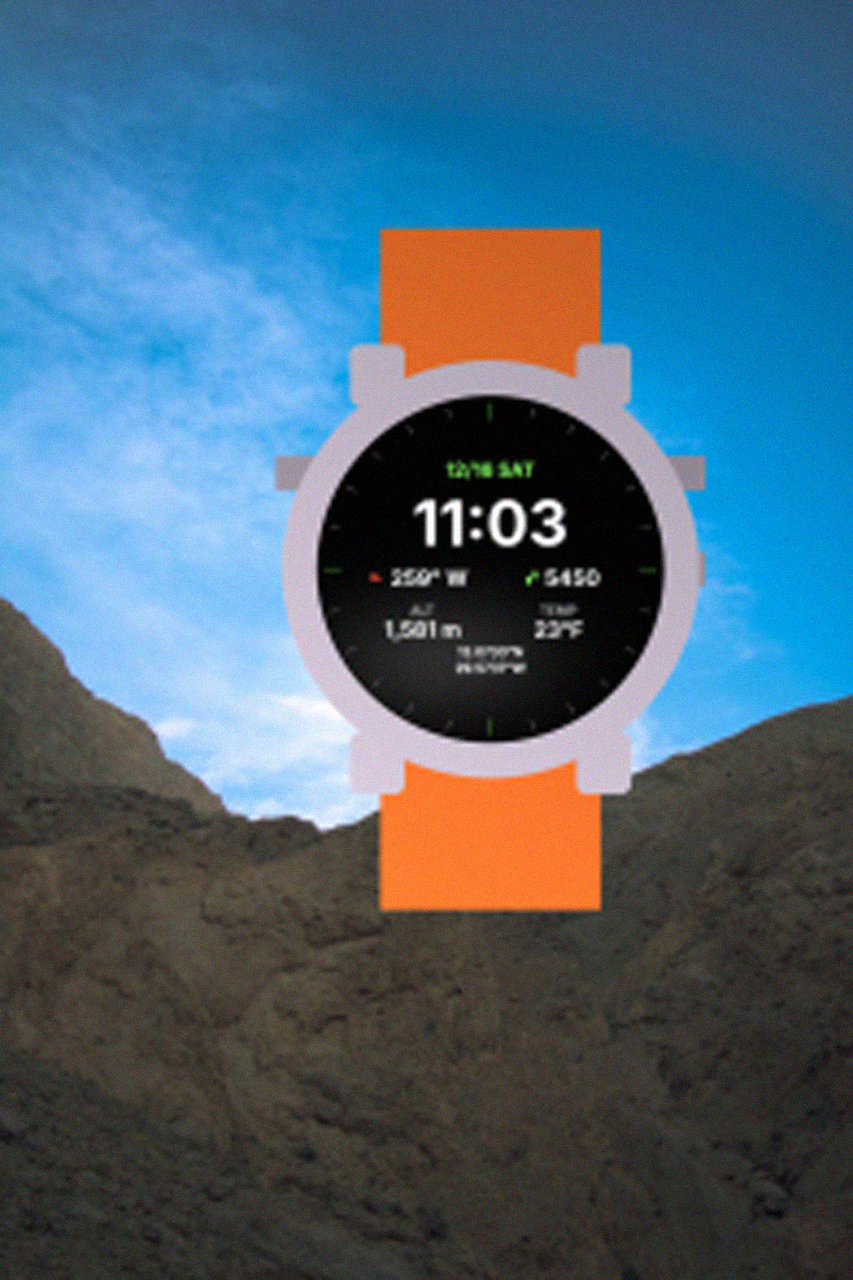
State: 11:03
